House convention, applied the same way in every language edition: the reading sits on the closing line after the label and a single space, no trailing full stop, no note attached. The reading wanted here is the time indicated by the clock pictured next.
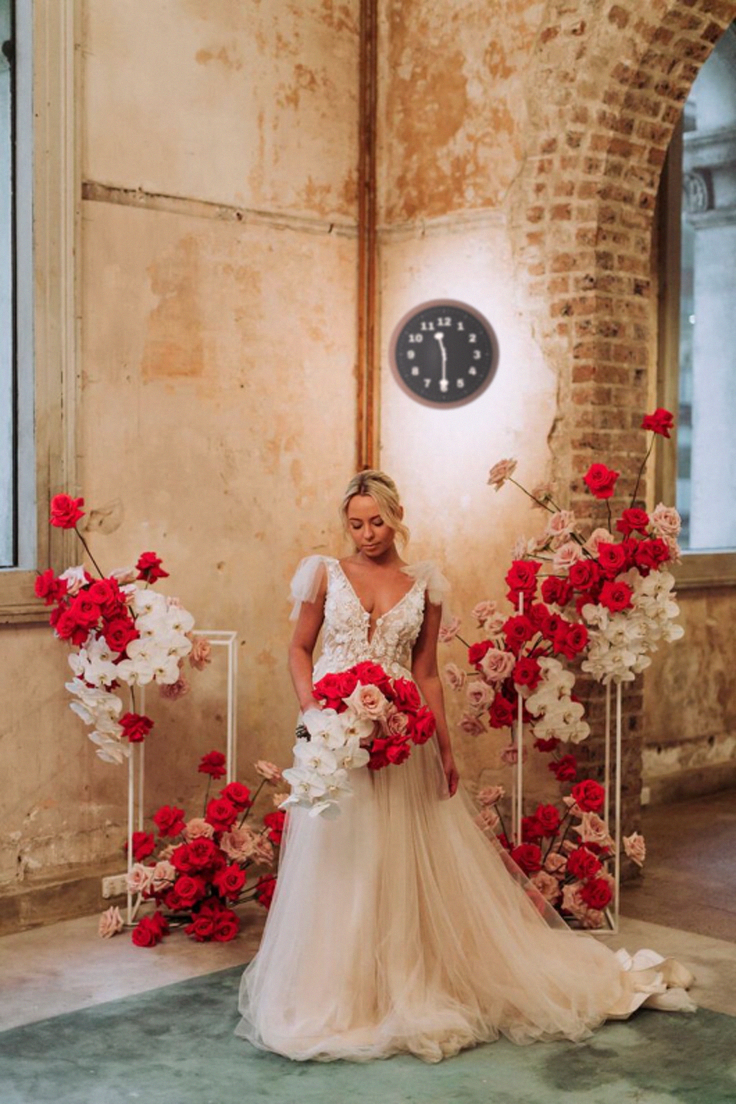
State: 11:30
